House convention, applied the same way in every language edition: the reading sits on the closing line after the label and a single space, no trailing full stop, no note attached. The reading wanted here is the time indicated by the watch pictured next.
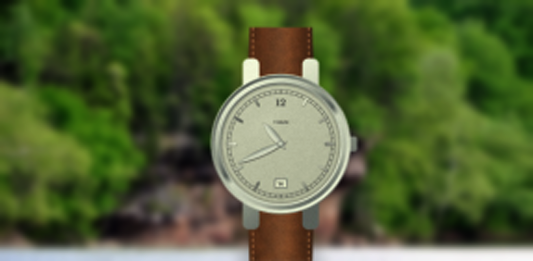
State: 10:41
